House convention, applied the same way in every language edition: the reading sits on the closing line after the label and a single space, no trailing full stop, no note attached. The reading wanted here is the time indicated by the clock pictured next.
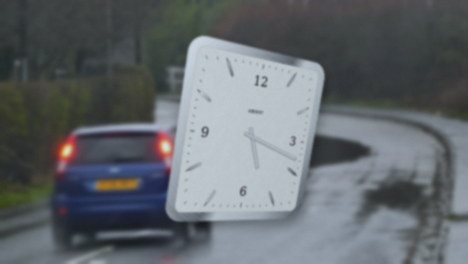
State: 5:18
